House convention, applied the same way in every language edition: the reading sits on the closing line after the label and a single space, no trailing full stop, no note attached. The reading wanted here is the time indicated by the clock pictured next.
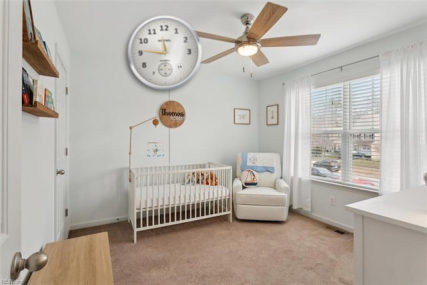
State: 11:46
